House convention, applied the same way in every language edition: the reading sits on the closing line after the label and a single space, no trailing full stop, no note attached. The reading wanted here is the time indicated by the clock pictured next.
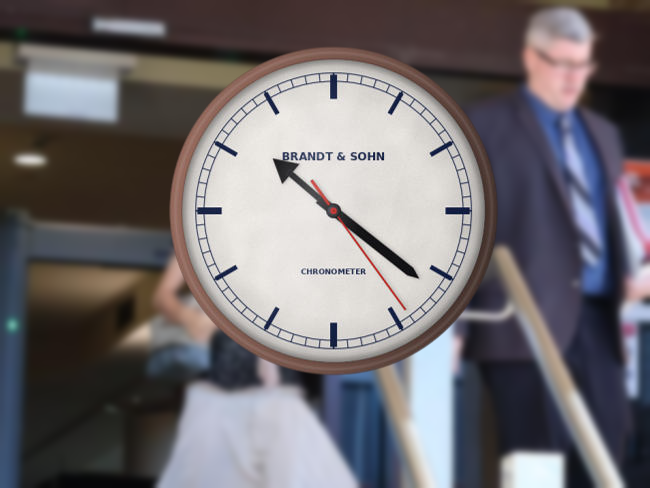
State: 10:21:24
